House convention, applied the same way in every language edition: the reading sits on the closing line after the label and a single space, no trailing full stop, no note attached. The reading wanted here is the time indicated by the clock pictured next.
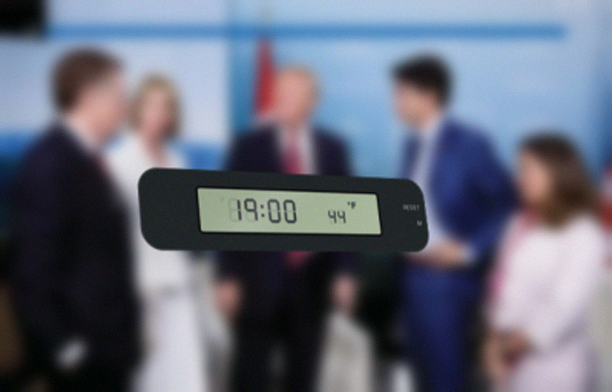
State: 19:00
